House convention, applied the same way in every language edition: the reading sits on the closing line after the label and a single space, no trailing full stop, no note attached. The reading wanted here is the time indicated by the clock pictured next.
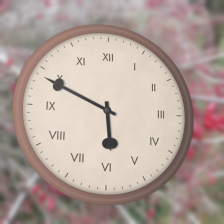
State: 5:49
